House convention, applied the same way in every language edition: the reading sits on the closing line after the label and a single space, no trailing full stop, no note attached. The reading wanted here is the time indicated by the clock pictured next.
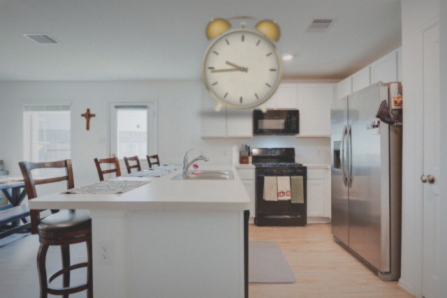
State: 9:44
